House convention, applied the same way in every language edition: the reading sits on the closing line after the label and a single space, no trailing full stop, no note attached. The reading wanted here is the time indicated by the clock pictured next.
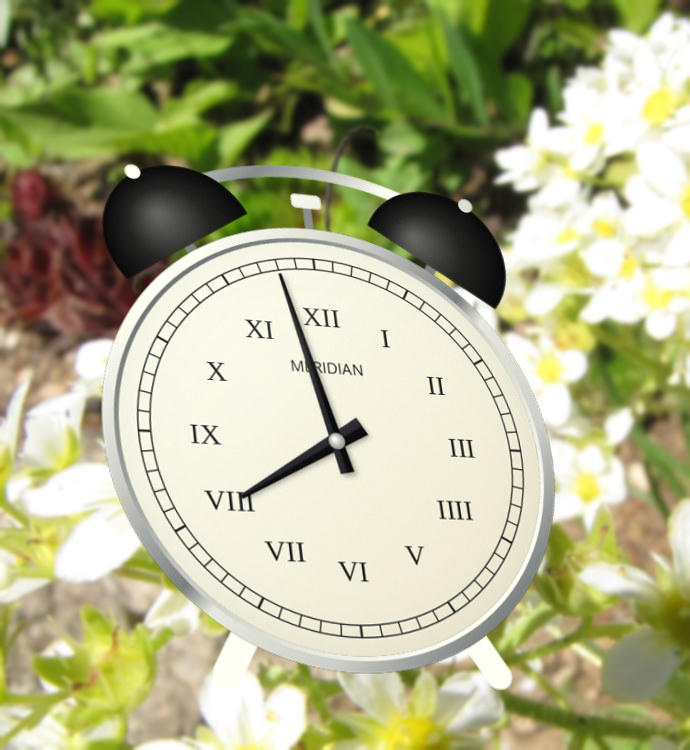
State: 7:58
